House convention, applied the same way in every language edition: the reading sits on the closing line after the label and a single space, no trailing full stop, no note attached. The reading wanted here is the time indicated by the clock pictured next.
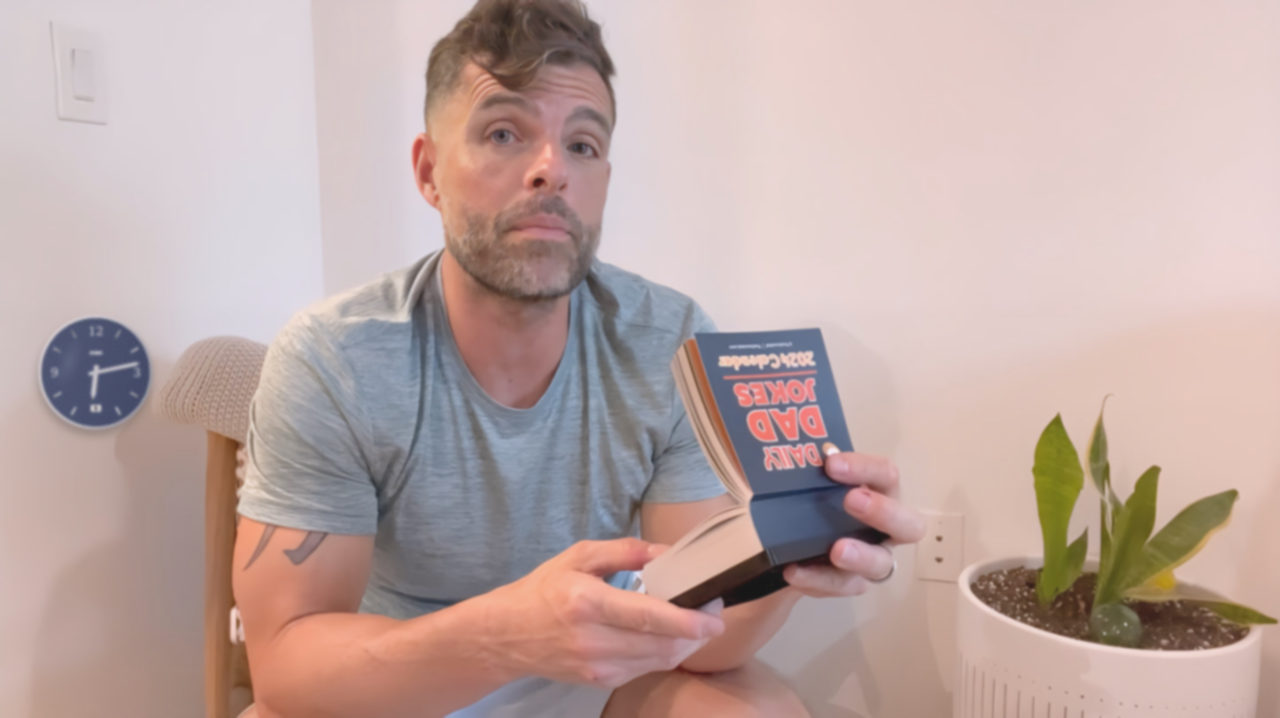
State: 6:13
